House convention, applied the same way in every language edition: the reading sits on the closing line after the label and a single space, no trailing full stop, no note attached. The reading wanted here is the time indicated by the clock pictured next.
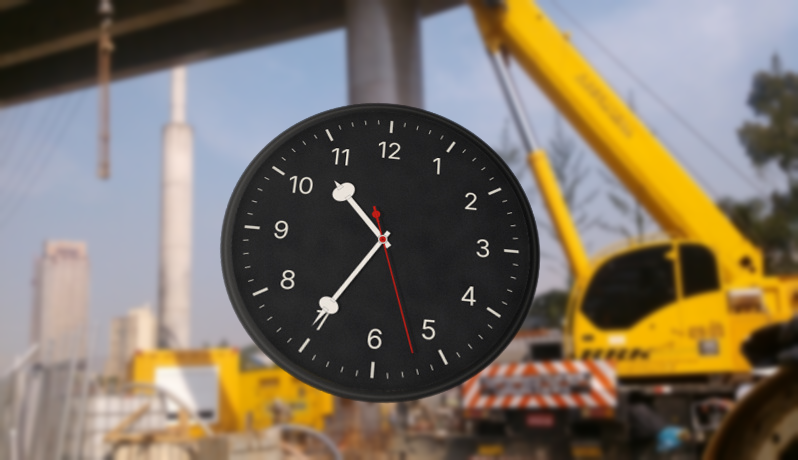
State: 10:35:27
